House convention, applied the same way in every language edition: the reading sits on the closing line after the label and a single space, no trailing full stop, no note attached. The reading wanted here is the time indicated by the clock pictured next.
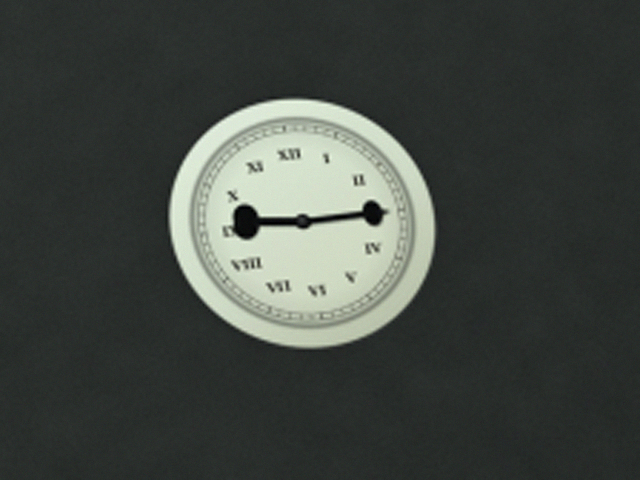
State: 9:15
